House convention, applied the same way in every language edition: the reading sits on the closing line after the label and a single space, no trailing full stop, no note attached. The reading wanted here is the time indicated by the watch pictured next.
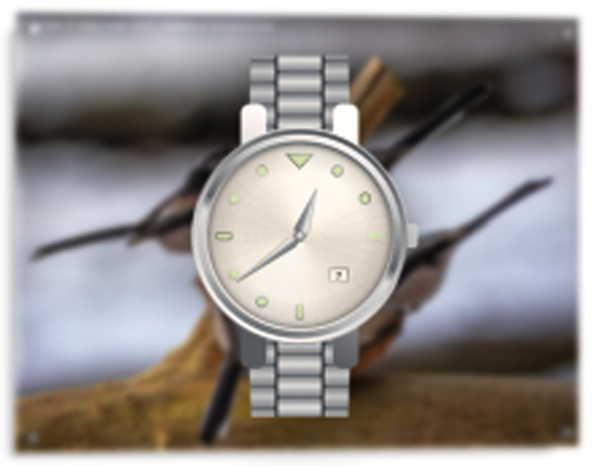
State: 12:39
